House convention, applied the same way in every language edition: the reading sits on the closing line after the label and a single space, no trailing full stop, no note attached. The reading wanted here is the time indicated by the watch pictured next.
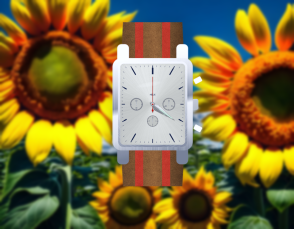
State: 4:21
